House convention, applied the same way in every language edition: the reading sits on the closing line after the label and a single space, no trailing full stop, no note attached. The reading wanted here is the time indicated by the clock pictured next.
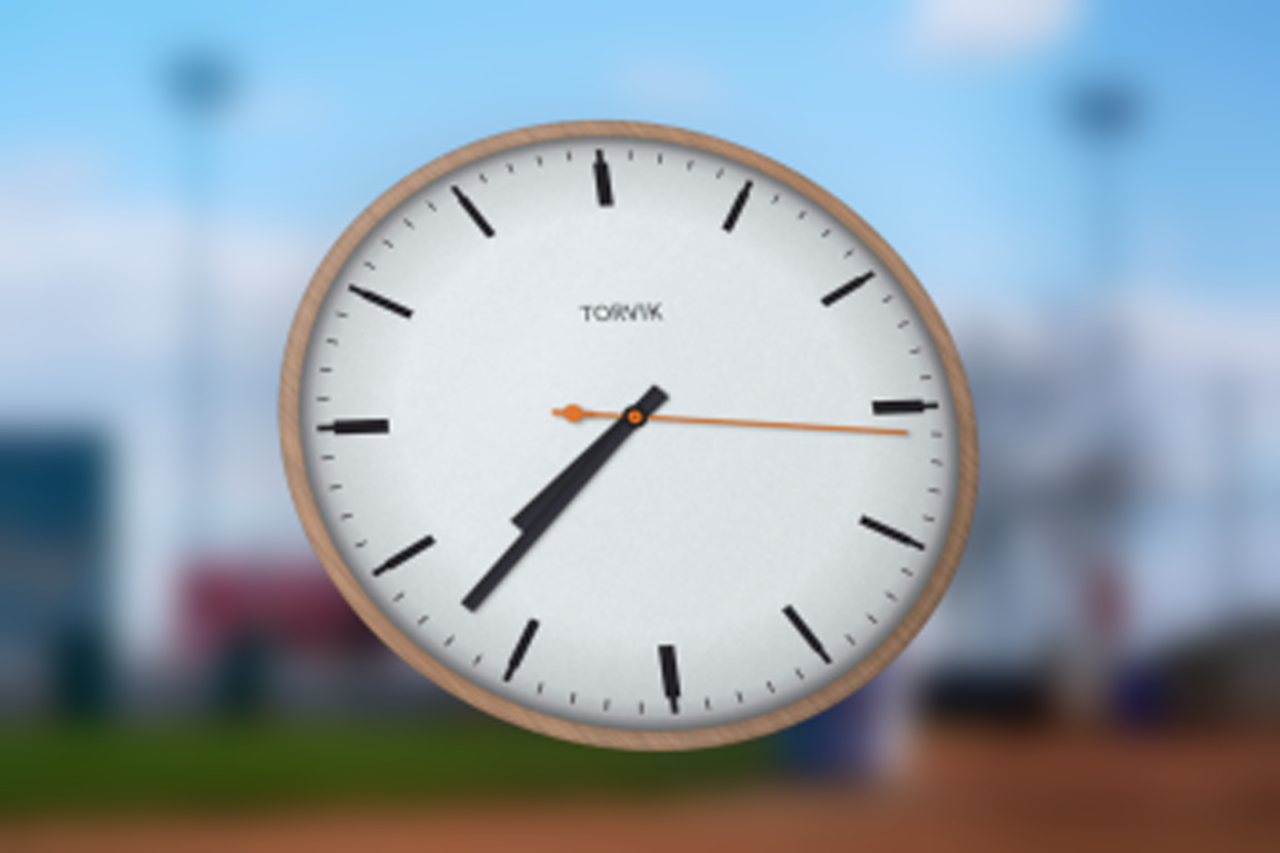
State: 7:37:16
